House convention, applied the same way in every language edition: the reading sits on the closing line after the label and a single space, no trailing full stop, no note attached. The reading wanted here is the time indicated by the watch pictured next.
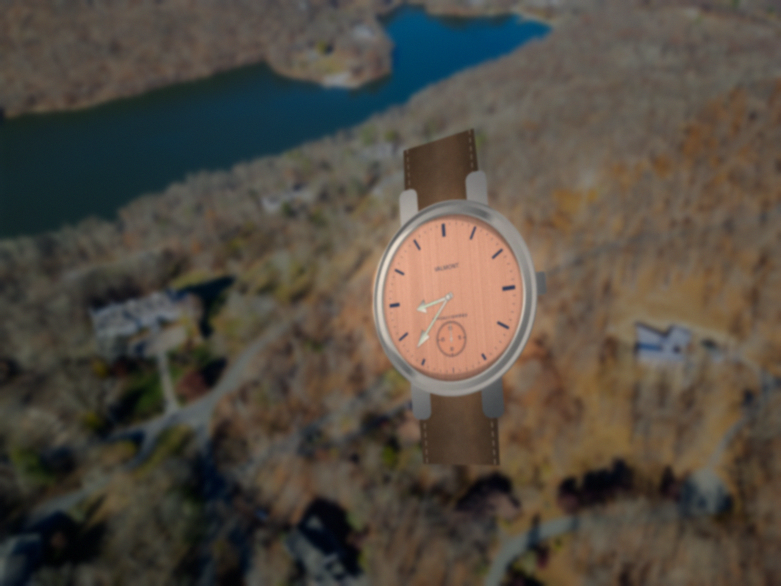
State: 8:37
